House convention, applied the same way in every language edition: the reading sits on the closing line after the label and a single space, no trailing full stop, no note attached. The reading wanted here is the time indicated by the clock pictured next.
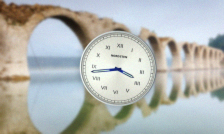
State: 3:43
